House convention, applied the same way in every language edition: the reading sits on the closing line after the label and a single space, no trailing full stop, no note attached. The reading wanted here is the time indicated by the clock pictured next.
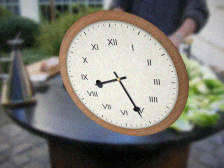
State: 8:26
